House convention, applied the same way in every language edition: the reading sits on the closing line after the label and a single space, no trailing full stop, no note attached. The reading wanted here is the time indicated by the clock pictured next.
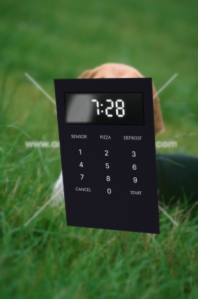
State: 7:28
